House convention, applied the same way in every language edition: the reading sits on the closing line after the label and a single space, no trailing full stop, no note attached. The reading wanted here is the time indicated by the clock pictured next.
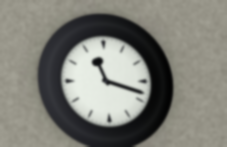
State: 11:18
